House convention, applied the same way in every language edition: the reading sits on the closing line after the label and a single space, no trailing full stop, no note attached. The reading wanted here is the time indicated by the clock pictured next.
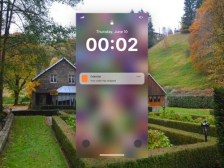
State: 0:02
